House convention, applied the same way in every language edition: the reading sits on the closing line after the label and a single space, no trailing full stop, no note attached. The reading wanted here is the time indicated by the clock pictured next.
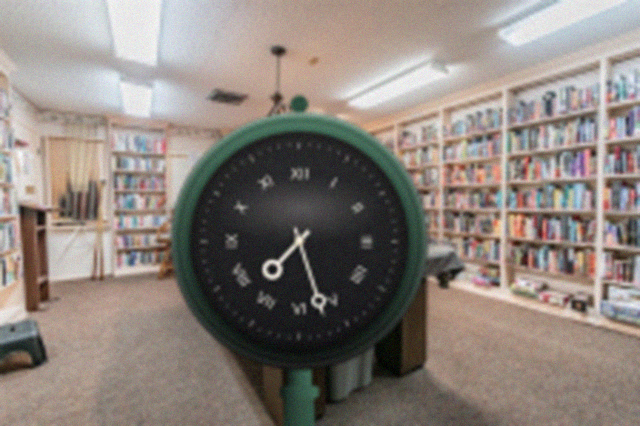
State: 7:27
